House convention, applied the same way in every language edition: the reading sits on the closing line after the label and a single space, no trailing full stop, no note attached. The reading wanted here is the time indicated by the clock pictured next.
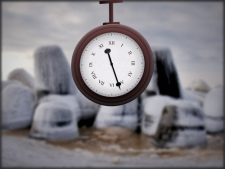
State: 11:27
